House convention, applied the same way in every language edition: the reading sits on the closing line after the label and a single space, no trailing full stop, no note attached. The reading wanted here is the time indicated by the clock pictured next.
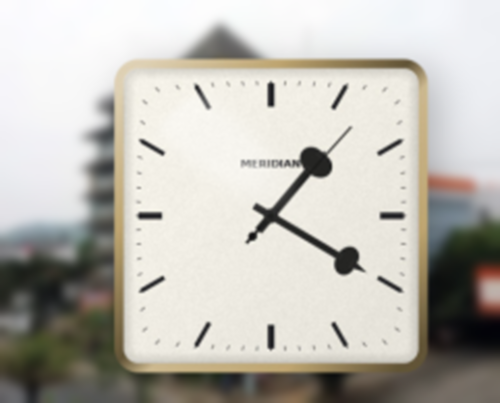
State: 1:20:07
